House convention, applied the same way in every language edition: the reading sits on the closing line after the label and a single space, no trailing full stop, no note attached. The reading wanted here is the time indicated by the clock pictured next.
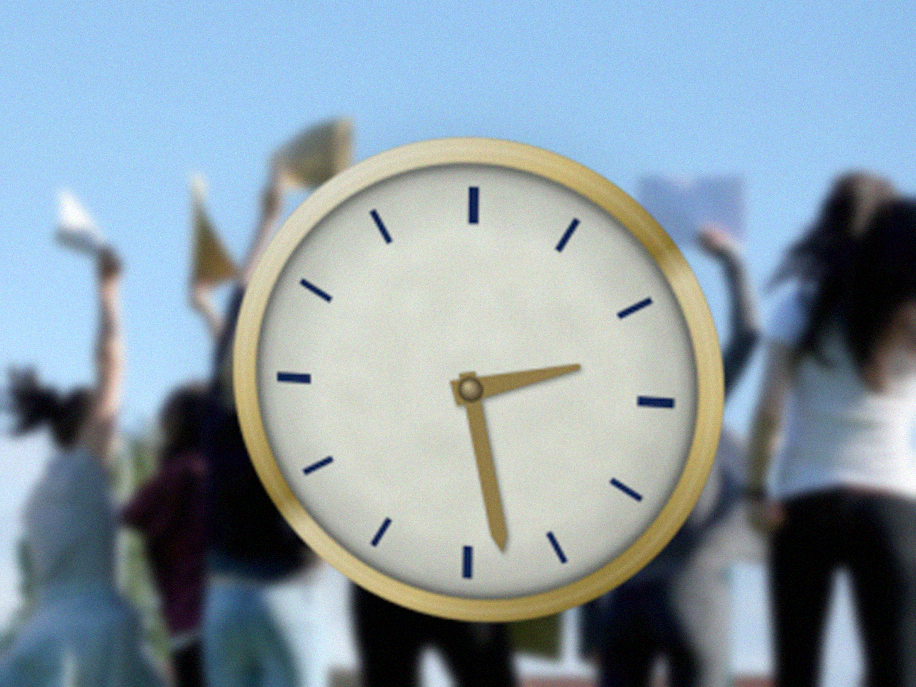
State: 2:28
